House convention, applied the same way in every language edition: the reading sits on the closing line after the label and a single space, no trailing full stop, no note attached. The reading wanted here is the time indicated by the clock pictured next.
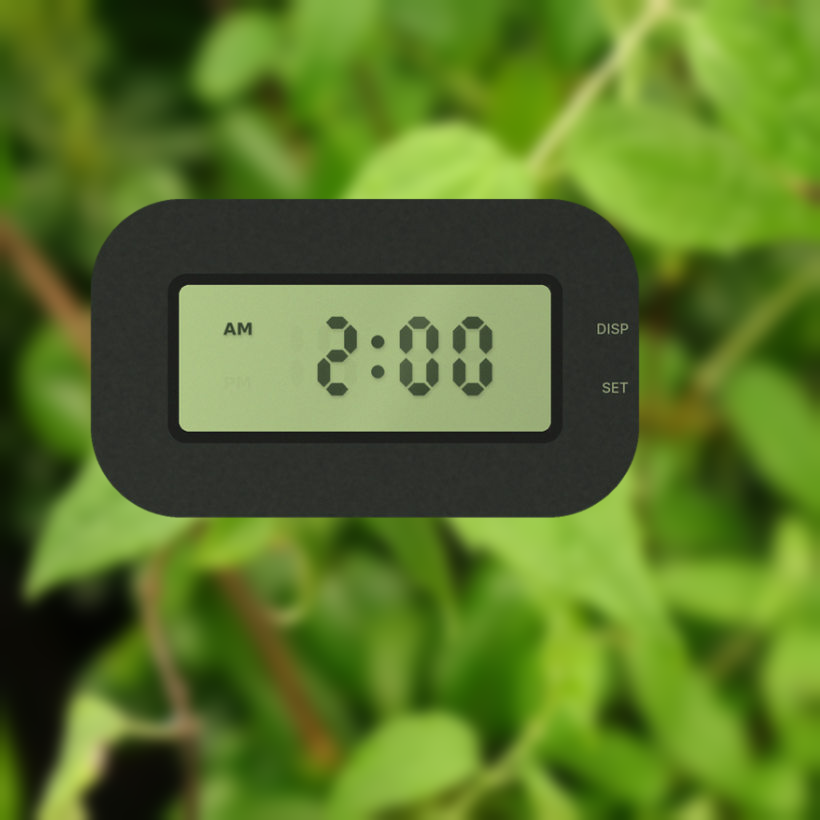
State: 2:00
